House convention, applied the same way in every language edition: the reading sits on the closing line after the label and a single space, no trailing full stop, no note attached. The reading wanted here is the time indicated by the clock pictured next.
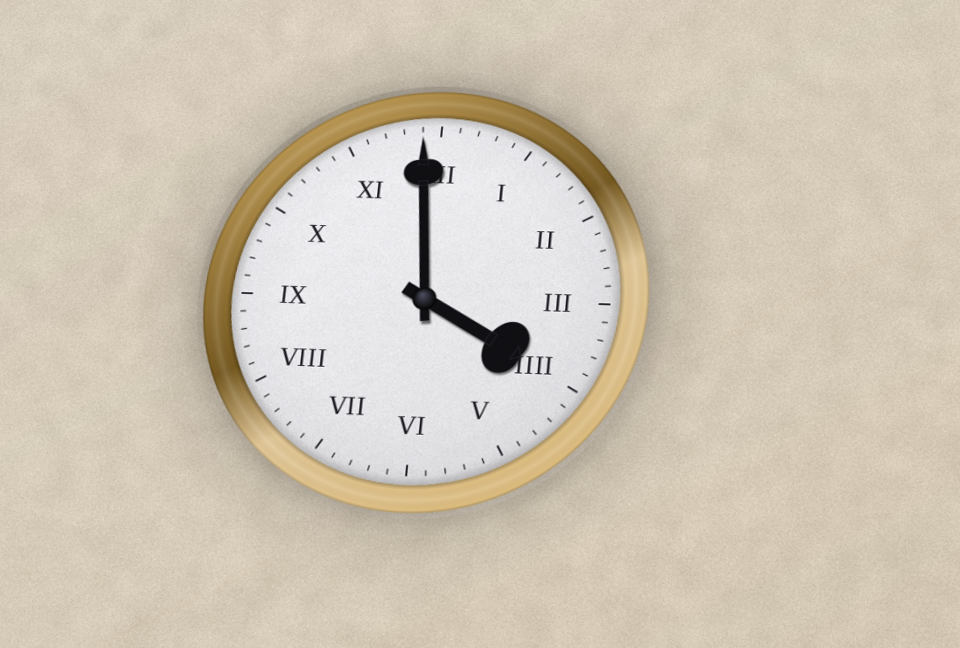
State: 3:59
